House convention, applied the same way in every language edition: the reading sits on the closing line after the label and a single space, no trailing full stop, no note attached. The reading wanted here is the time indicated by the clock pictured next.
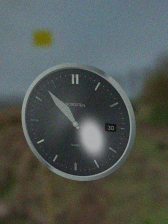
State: 10:53
